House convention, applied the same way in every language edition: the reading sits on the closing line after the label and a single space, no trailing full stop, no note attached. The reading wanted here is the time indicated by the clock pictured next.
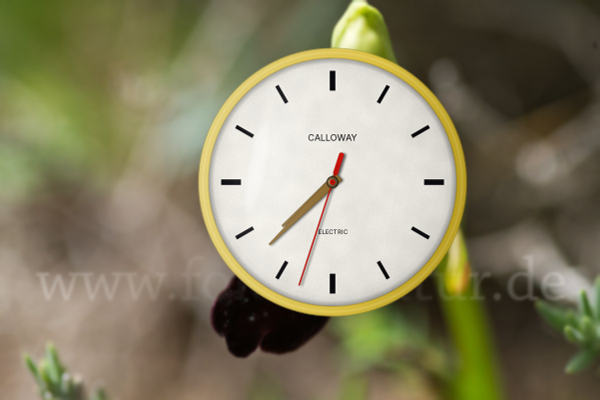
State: 7:37:33
